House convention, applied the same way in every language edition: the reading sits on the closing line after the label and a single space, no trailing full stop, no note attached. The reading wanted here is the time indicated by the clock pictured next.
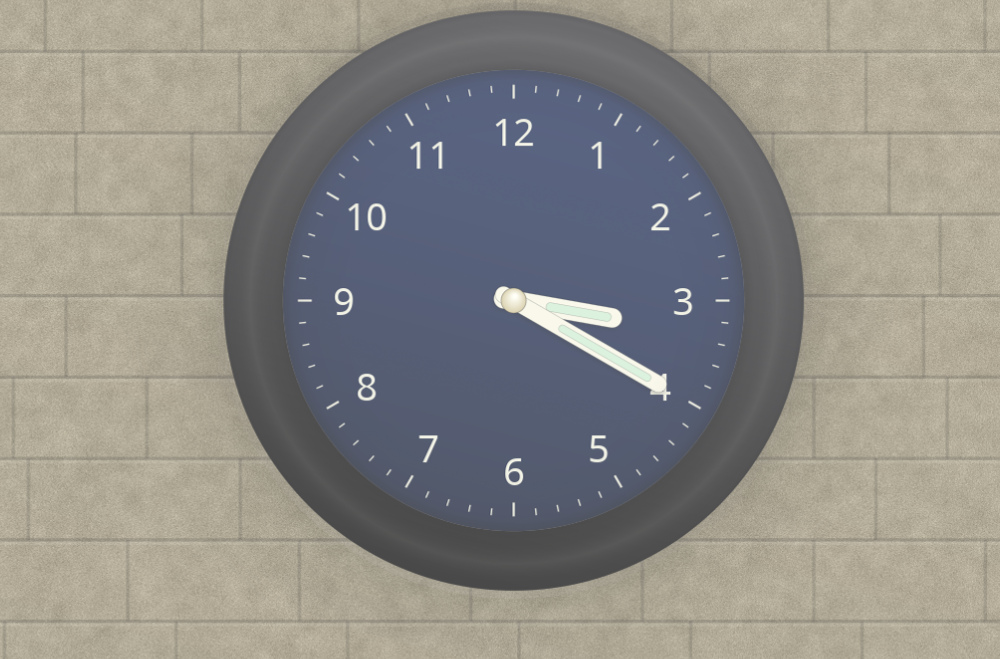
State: 3:20
